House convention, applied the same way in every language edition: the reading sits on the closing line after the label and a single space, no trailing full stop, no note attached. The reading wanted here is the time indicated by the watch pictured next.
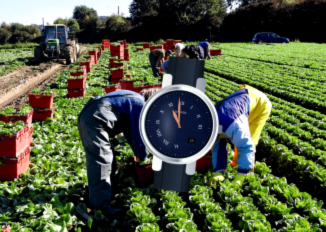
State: 10:59
